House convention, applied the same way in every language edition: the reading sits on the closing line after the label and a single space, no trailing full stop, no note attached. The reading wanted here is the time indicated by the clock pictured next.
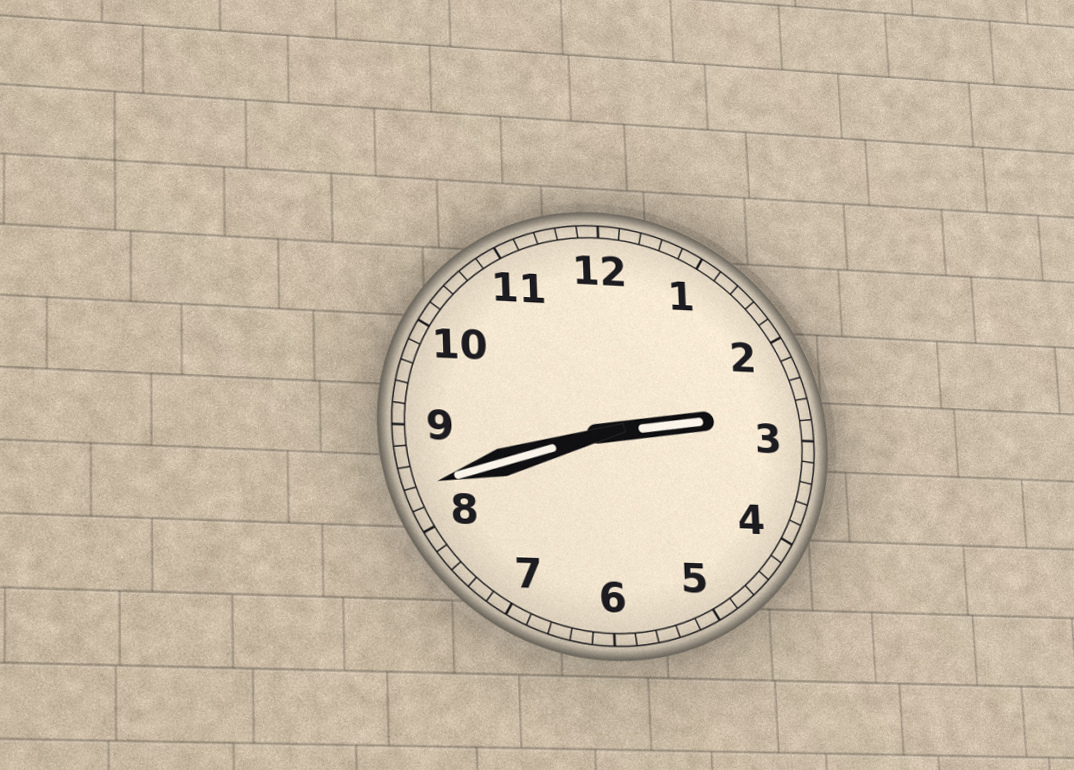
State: 2:42
